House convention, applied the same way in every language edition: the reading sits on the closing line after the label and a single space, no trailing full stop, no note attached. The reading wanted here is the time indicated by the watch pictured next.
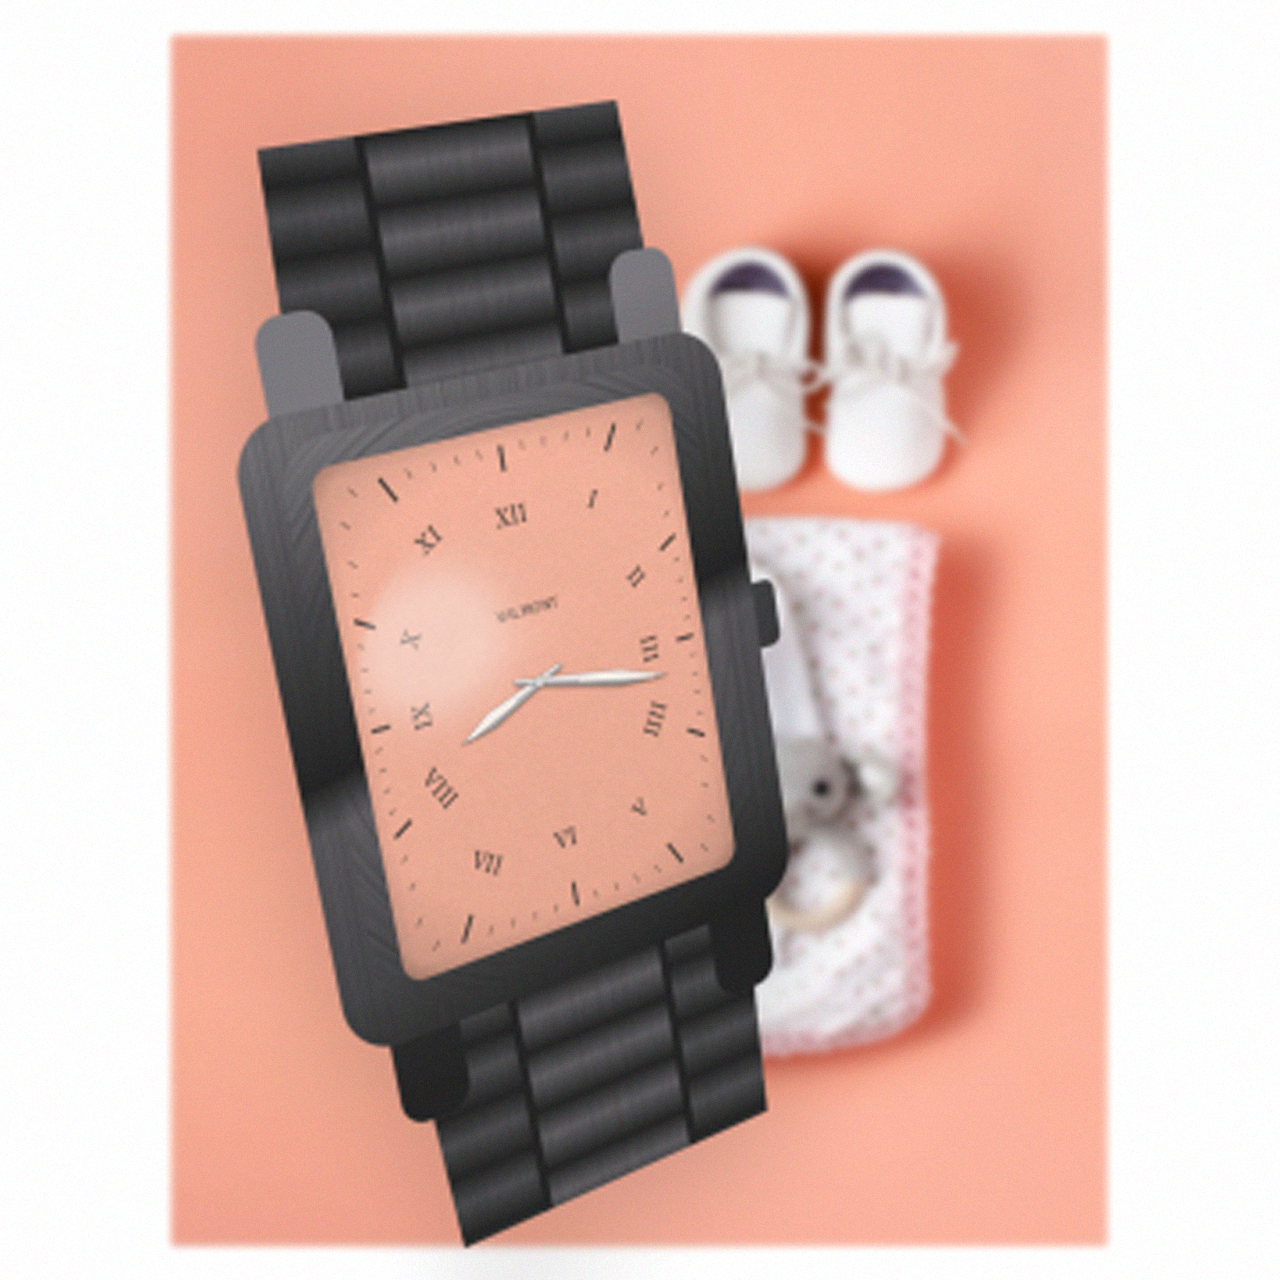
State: 8:17
